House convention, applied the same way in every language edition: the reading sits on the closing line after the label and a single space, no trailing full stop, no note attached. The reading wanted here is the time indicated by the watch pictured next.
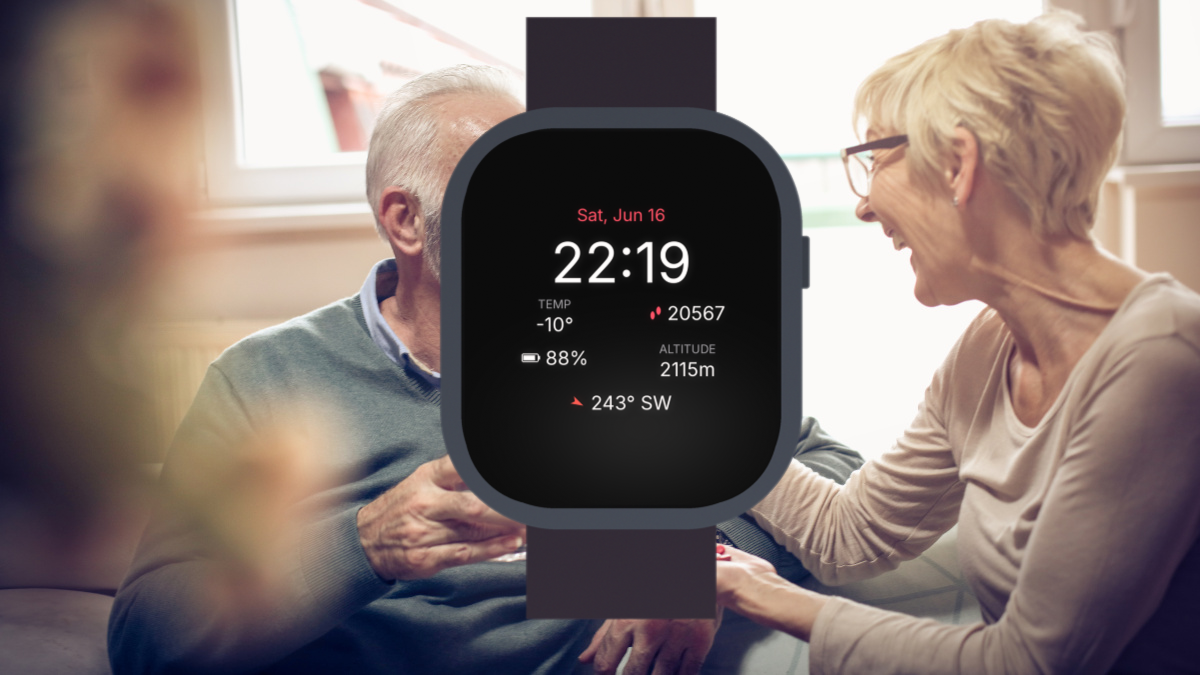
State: 22:19
